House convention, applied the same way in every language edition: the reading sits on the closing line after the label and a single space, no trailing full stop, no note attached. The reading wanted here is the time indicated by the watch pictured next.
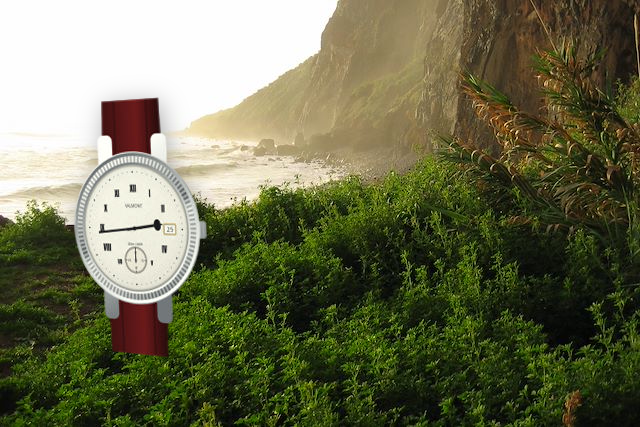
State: 2:44
